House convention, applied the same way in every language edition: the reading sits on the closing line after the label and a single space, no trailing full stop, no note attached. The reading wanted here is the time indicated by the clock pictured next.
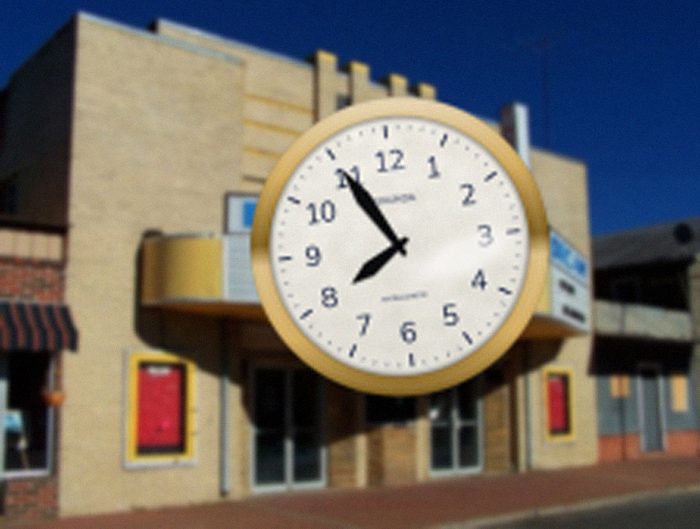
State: 7:55
